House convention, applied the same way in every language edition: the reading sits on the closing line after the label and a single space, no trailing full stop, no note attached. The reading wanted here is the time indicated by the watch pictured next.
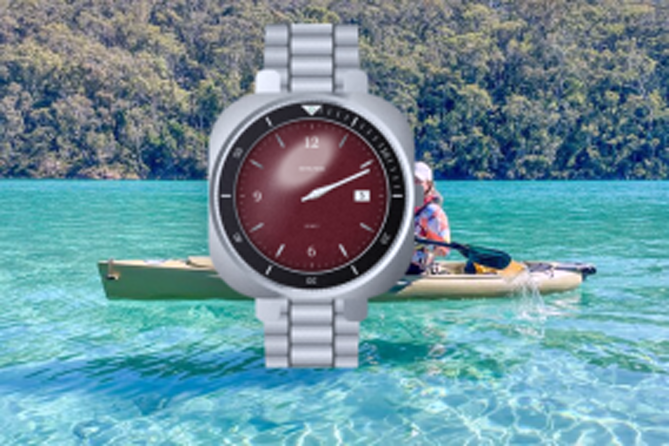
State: 2:11
